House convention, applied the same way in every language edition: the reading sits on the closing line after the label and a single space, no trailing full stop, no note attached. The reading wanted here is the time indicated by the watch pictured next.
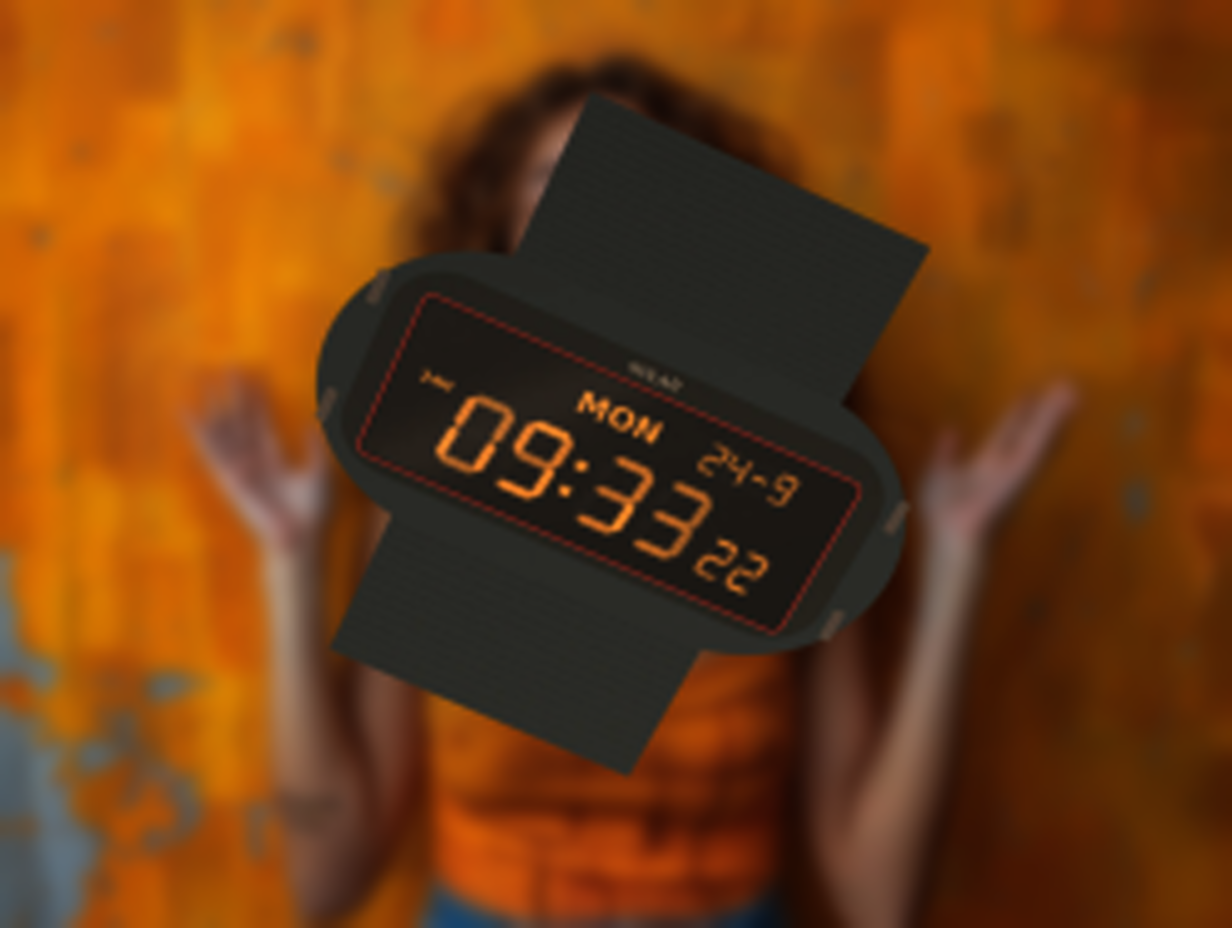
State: 9:33:22
